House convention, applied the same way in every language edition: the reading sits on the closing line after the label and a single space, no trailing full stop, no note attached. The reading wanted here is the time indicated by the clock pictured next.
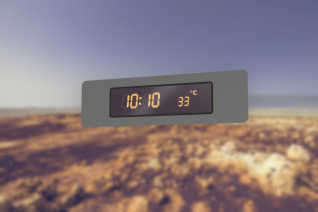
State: 10:10
